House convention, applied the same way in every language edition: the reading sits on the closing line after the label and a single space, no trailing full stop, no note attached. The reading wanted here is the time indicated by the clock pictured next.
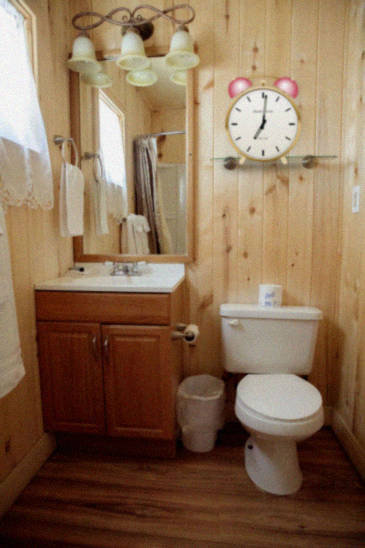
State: 7:01
